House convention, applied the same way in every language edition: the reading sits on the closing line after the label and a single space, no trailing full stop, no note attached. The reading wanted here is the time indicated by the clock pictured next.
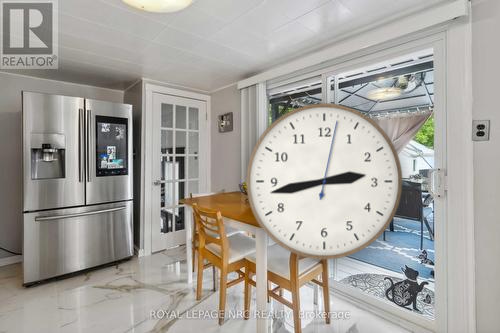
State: 2:43:02
